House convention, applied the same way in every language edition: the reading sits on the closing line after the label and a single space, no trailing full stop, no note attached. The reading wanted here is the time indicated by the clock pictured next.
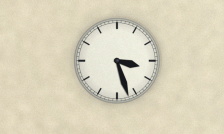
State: 3:27
